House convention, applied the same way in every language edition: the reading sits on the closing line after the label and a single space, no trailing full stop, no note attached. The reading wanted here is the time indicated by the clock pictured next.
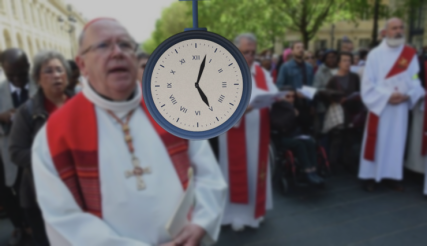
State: 5:03
